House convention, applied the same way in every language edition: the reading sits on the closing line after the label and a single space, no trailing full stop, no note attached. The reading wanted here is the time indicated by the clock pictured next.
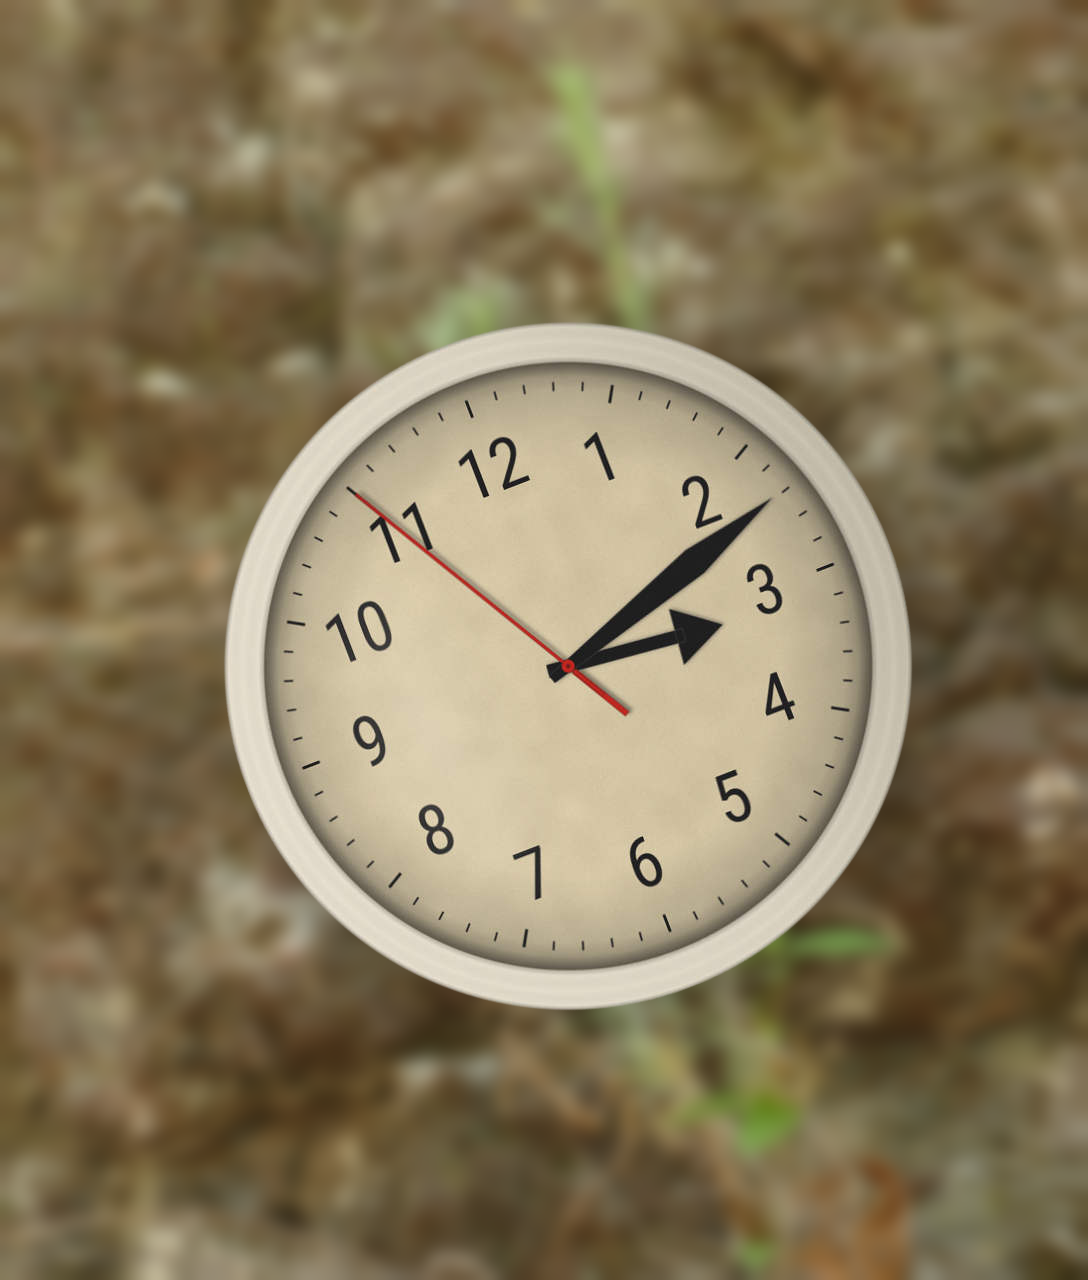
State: 3:11:55
